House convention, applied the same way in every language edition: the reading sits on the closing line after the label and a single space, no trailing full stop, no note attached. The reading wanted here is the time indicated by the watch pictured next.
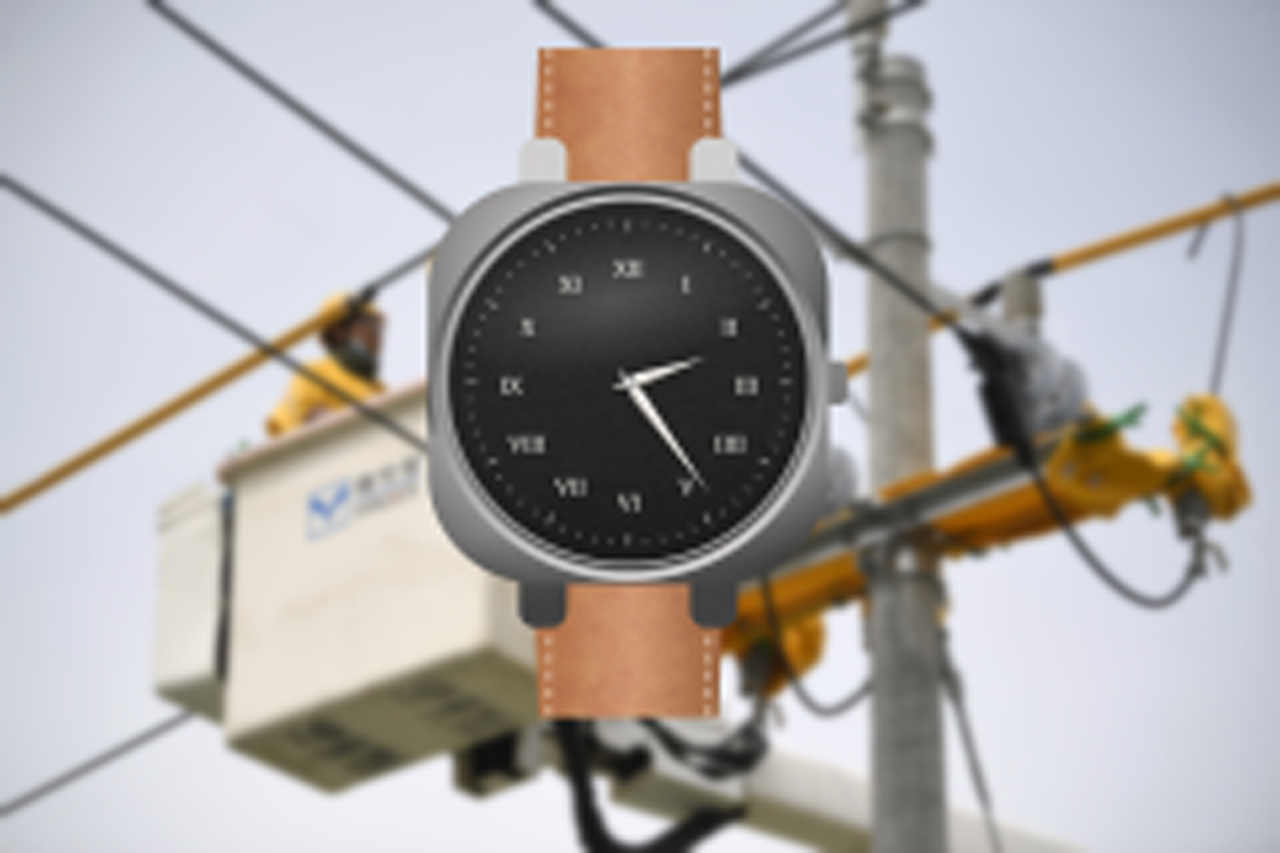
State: 2:24
